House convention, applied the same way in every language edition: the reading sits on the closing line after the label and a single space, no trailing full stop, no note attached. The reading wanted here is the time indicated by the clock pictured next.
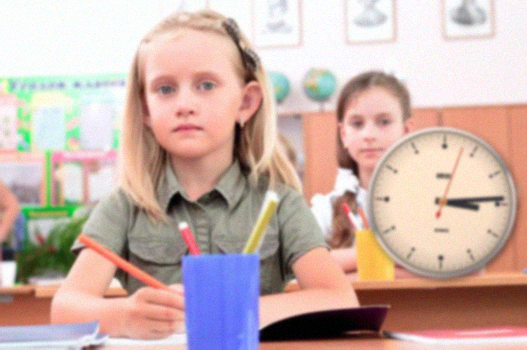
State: 3:14:03
